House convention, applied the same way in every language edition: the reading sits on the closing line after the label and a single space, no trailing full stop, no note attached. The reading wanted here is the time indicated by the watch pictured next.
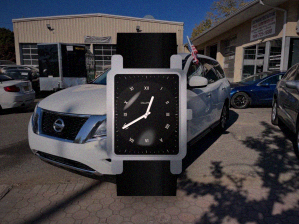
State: 12:40
